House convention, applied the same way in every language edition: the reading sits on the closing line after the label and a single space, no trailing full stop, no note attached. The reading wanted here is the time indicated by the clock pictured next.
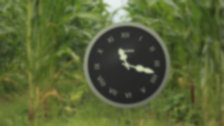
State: 11:18
